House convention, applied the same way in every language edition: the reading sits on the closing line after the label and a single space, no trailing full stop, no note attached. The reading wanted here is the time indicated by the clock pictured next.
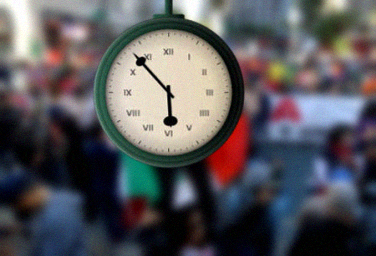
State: 5:53
